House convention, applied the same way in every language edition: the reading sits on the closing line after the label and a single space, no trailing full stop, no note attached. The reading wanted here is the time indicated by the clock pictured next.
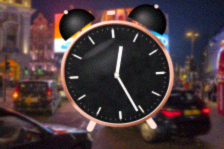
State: 12:26
